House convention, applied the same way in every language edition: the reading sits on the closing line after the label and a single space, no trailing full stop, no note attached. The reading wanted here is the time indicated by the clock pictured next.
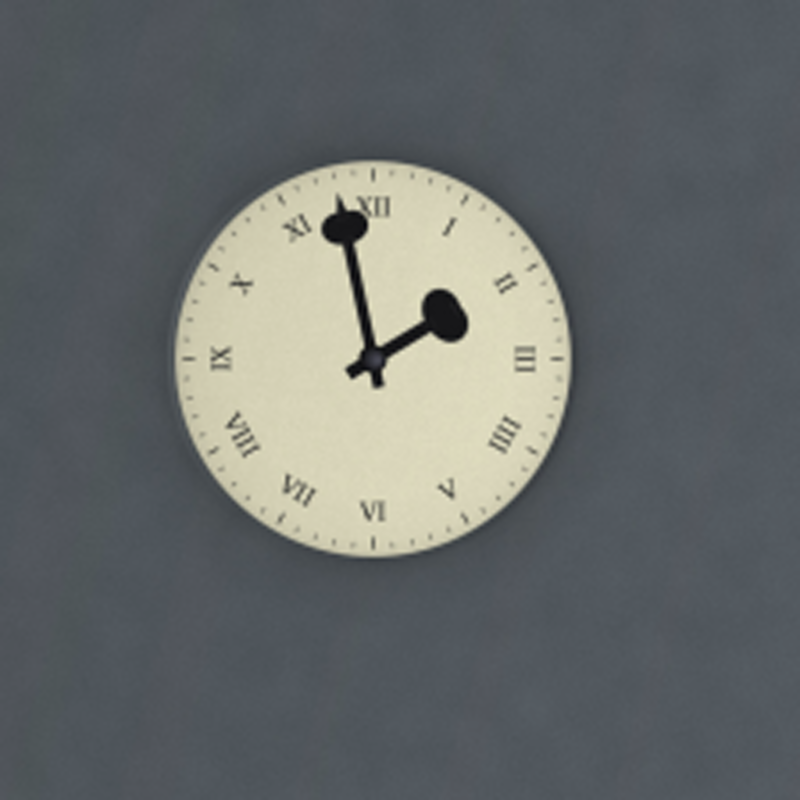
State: 1:58
